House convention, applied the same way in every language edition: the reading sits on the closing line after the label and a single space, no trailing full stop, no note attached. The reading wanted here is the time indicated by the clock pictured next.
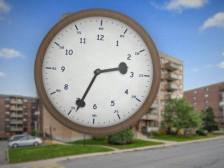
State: 2:34
